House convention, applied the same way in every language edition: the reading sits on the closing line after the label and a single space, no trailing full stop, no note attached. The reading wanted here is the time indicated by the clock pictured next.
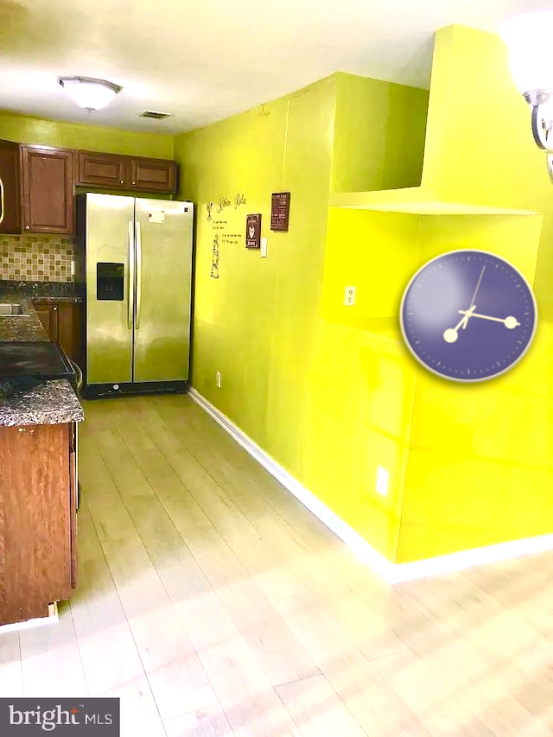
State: 7:17:03
